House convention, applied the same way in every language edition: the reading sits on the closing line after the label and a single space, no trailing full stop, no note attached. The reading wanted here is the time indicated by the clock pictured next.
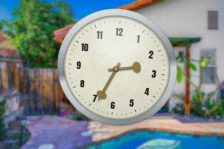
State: 2:34
